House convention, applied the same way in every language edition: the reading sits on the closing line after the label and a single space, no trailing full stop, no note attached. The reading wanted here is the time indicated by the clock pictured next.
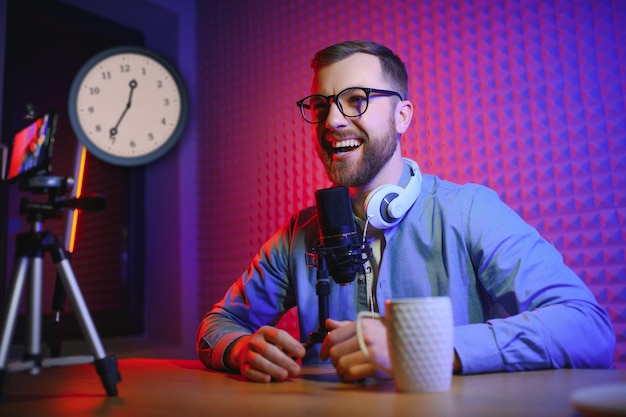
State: 12:36
